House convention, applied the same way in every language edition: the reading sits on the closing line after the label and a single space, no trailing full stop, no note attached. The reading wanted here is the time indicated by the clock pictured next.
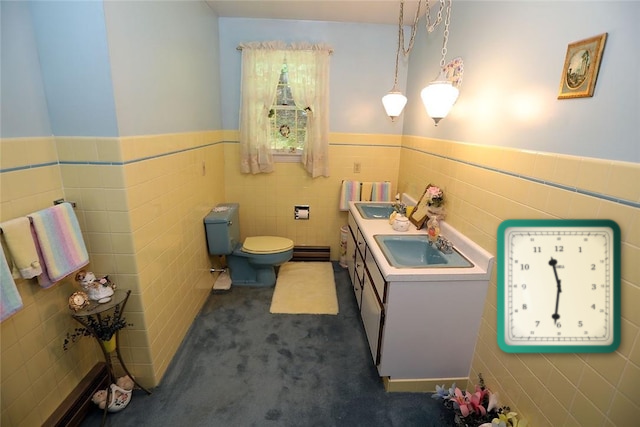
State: 11:31
